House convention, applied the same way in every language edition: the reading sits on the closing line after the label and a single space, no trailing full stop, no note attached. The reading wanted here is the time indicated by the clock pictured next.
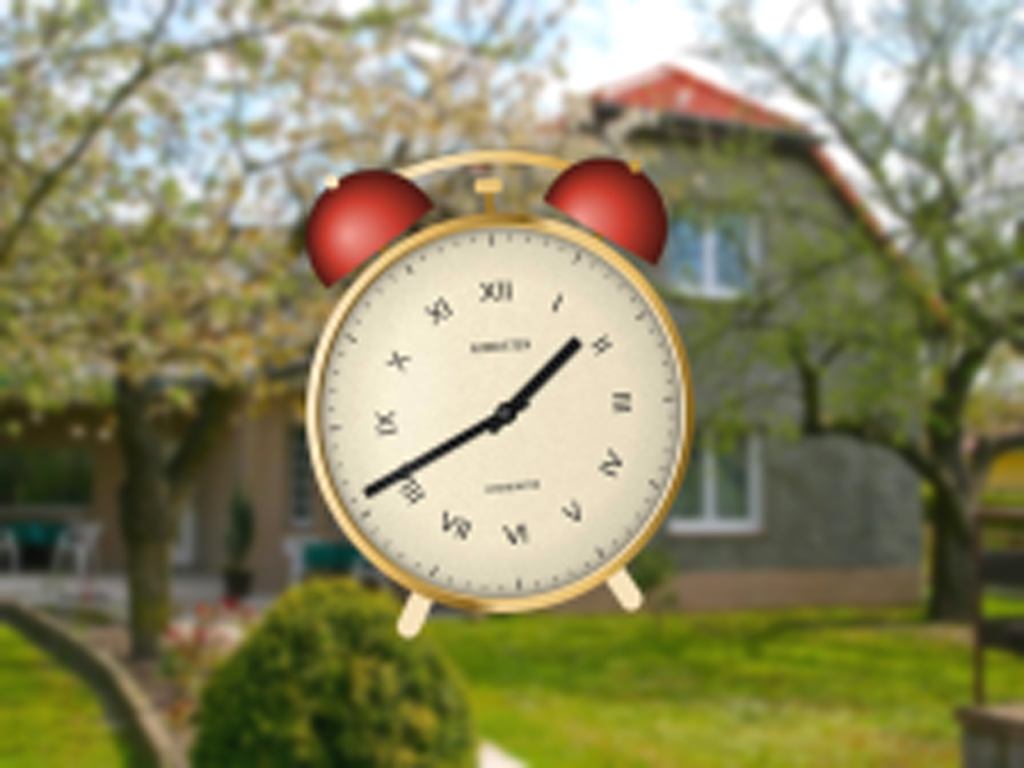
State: 1:41
